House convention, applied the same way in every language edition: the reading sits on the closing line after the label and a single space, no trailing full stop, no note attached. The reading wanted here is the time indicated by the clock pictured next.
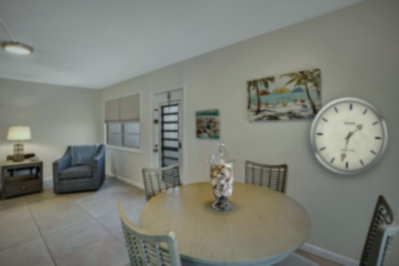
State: 1:32
